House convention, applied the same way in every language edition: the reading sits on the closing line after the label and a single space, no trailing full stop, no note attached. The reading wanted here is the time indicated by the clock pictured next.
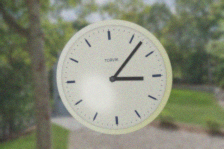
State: 3:07
